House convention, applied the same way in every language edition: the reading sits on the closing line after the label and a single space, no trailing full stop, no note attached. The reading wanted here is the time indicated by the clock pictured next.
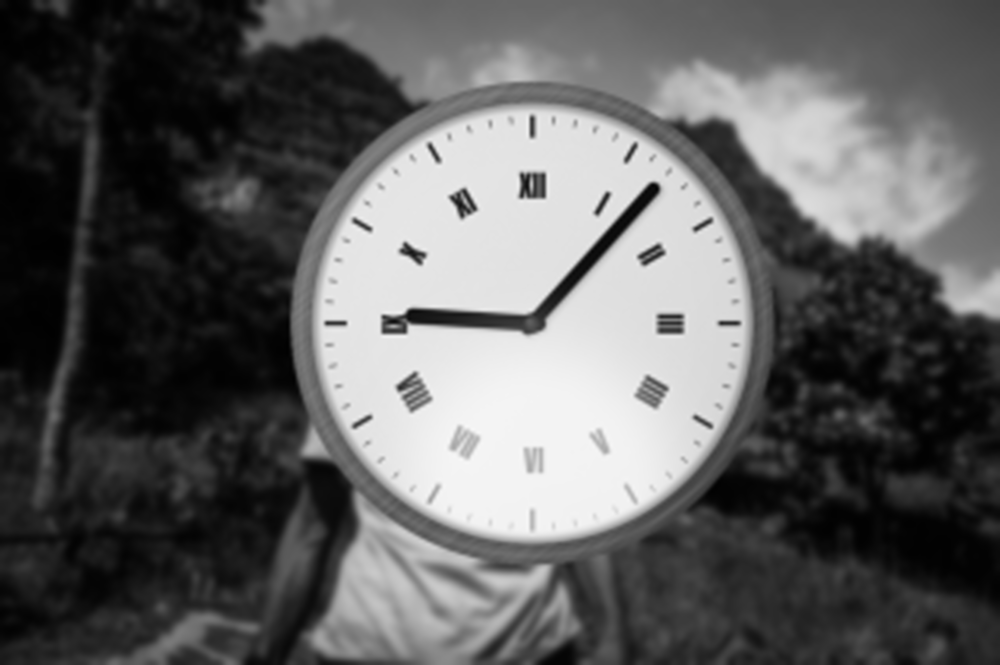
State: 9:07
